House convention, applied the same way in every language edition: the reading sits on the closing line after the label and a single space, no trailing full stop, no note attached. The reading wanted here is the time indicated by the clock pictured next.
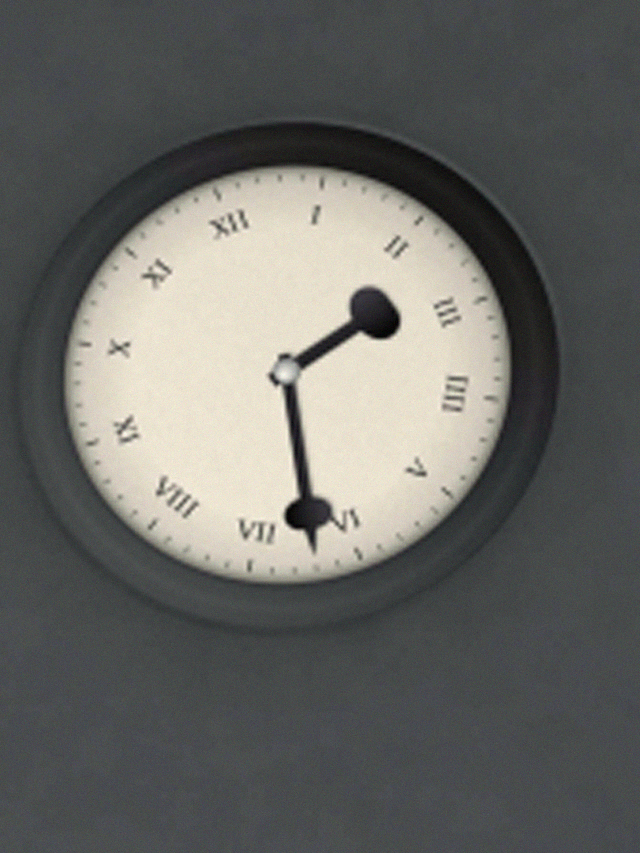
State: 2:32
